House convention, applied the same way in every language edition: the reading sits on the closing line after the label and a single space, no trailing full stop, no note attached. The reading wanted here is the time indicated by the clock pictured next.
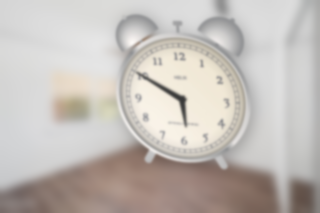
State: 5:50
